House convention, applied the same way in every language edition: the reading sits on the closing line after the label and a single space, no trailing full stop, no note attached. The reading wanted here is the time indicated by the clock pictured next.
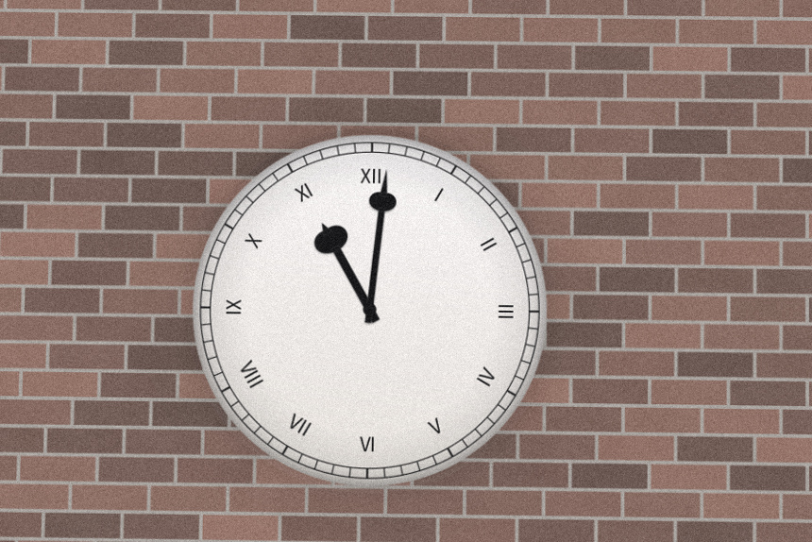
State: 11:01
